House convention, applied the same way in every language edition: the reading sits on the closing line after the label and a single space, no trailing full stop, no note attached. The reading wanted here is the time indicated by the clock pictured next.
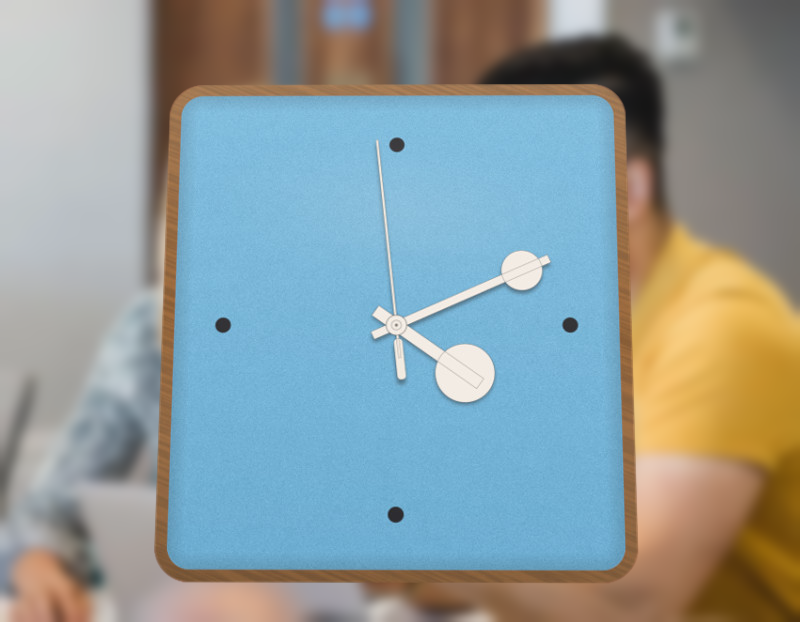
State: 4:10:59
